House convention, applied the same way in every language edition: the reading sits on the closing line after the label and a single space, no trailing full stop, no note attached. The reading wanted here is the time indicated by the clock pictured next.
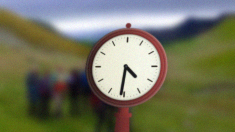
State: 4:31
